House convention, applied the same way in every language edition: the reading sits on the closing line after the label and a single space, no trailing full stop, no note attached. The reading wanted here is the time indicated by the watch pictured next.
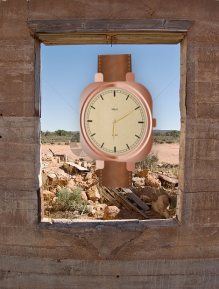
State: 6:10
